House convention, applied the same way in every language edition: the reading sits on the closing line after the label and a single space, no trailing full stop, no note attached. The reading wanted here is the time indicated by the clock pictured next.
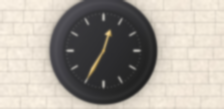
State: 12:35
